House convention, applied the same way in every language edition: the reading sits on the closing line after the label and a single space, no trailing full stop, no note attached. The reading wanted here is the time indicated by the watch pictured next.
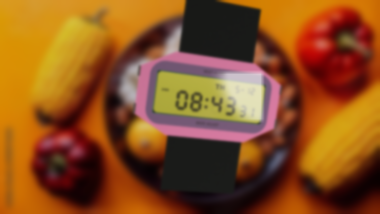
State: 8:43:31
